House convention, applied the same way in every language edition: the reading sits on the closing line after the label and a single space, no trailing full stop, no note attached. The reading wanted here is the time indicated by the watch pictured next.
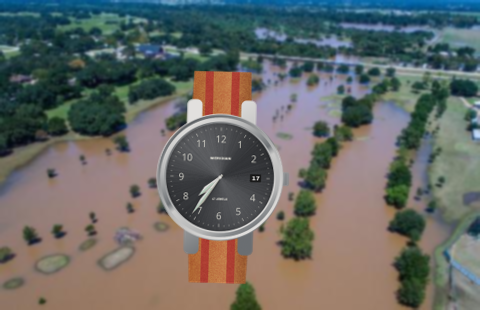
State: 7:36
